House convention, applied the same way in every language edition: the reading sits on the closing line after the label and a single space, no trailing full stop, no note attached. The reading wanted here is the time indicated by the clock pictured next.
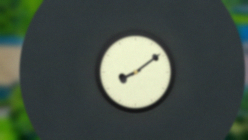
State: 8:09
